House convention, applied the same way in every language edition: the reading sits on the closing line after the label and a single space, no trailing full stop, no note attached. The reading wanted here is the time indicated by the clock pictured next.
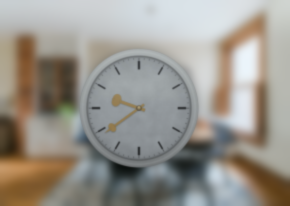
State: 9:39
